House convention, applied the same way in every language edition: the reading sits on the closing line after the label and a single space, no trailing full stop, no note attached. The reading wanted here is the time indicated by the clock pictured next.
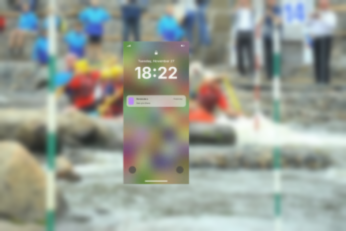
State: 18:22
